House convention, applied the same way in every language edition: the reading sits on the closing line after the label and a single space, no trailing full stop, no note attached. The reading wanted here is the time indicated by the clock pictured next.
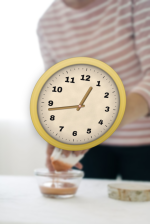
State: 12:43
